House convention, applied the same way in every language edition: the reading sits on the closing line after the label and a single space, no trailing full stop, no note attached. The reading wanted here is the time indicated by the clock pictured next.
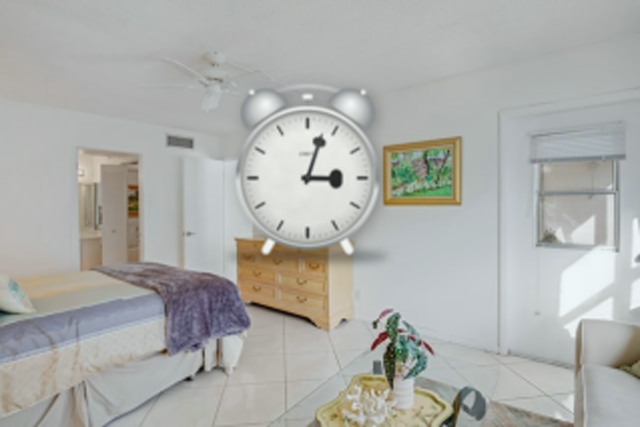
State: 3:03
